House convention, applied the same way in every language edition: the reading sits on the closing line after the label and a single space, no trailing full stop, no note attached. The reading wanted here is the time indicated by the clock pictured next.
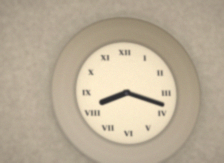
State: 8:18
